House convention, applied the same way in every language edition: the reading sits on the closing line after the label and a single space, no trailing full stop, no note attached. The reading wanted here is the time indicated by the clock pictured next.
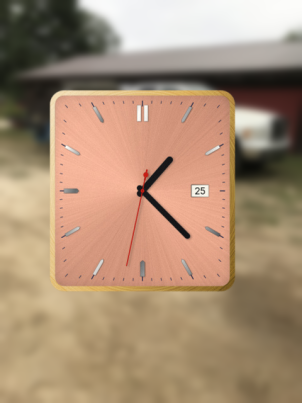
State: 1:22:32
